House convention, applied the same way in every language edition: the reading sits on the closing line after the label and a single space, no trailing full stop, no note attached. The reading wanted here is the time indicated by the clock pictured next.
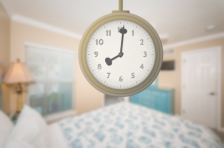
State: 8:01
